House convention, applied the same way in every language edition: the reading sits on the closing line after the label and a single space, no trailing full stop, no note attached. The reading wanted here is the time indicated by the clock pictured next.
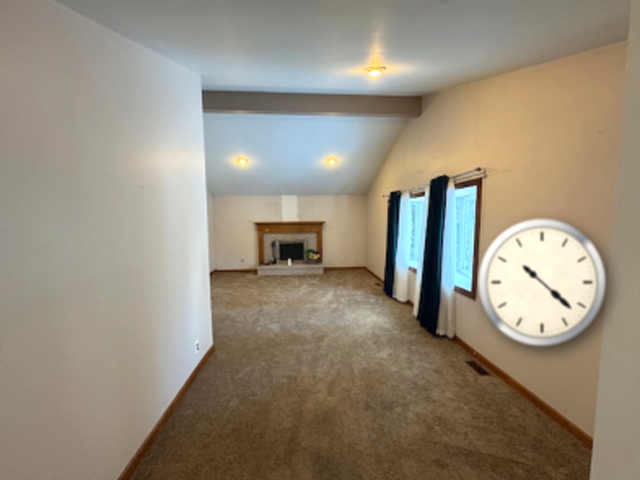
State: 10:22
